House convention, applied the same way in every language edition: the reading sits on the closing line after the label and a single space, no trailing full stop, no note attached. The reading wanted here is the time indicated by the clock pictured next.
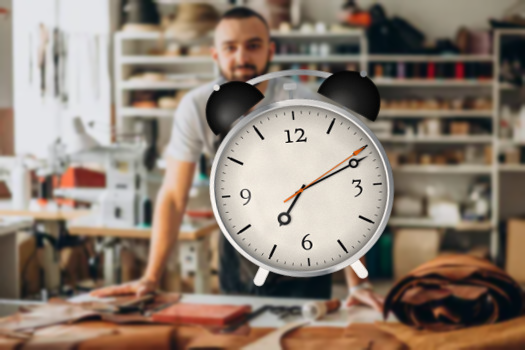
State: 7:11:10
